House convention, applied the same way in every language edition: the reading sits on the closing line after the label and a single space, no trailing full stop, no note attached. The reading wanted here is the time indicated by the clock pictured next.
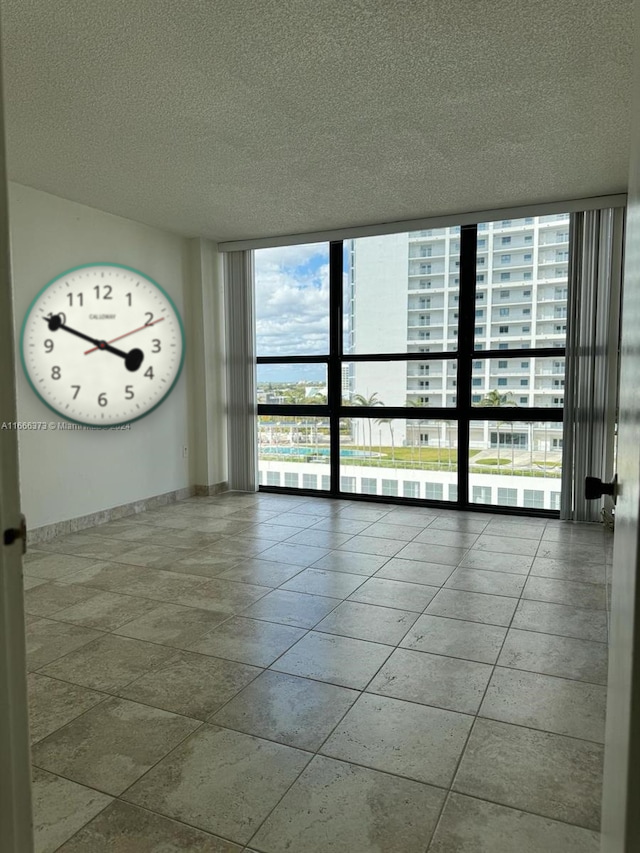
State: 3:49:11
